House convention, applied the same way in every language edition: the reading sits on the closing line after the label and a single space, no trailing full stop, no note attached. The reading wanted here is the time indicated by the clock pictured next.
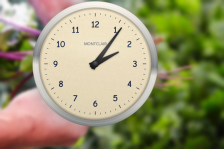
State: 2:06
